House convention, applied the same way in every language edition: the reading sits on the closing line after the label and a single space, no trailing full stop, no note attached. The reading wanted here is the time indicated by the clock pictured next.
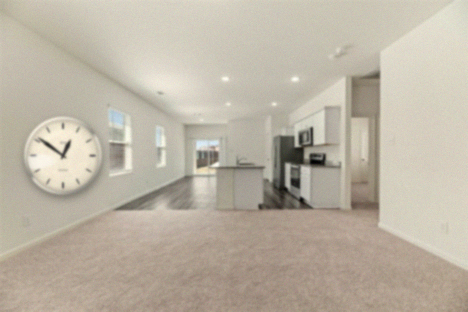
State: 12:51
